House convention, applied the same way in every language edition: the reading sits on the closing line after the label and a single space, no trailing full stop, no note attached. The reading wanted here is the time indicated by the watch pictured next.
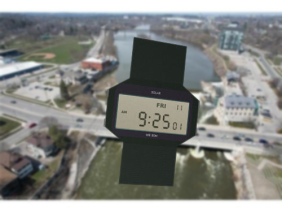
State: 9:25:01
